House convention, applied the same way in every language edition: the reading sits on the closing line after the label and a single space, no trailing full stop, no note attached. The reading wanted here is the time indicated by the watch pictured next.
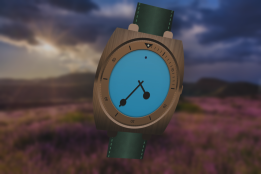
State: 4:36
